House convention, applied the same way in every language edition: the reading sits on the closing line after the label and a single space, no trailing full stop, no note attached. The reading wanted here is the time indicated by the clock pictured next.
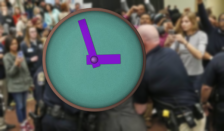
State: 2:57
